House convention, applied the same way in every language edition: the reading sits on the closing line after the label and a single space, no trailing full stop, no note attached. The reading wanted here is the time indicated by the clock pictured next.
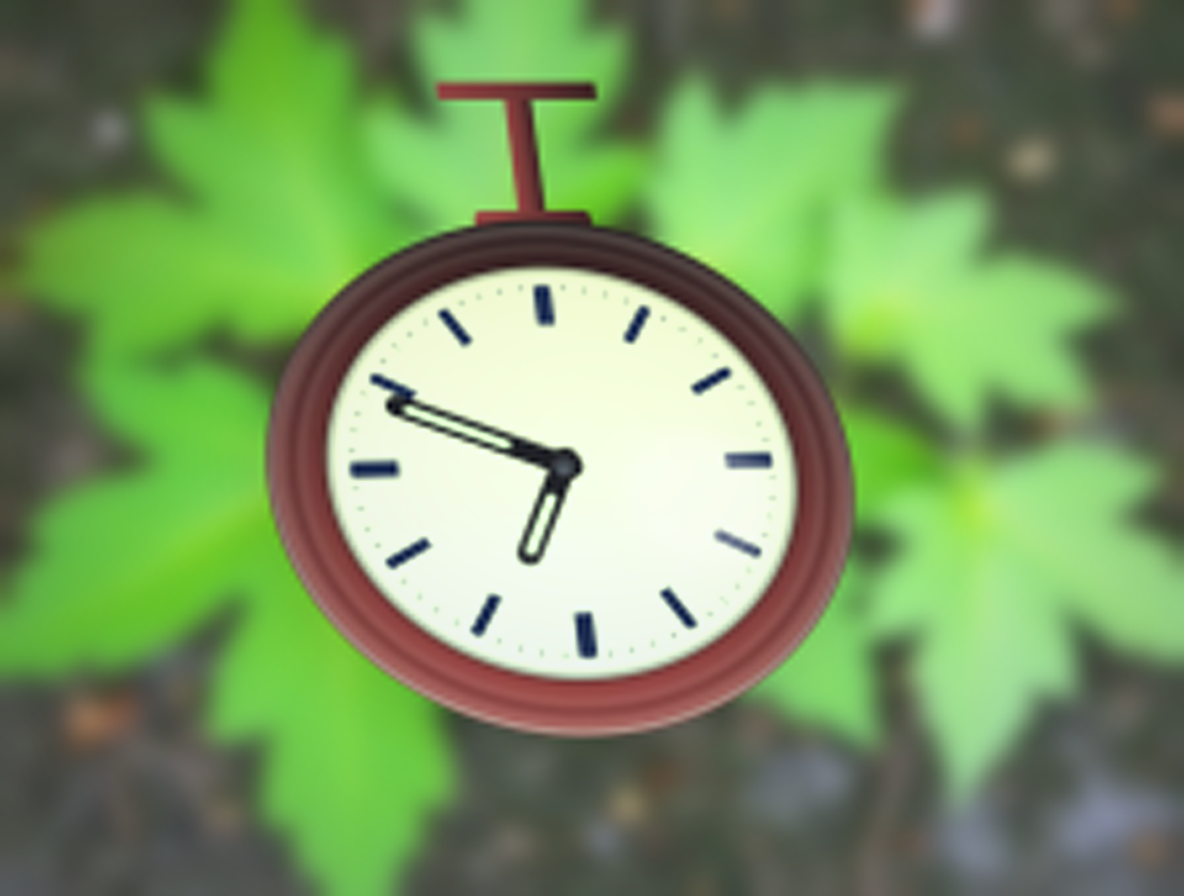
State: 6:49
